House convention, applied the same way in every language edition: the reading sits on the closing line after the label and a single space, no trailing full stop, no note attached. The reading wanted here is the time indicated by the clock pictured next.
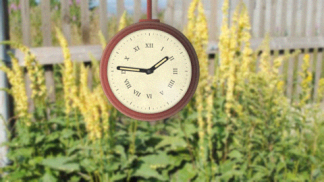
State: 1:46
